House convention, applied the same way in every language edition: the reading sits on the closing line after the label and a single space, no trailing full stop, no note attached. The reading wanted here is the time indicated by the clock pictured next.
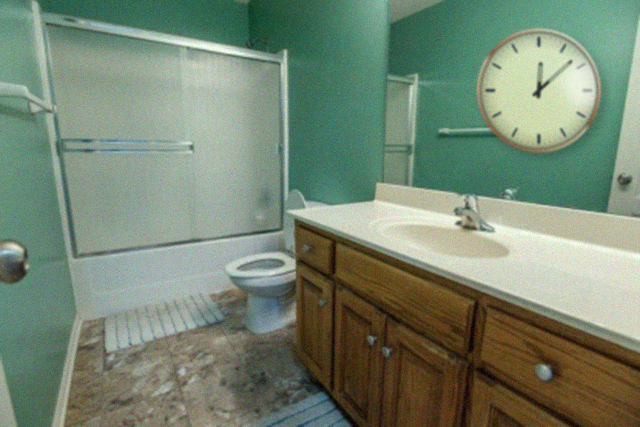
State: 12:08
